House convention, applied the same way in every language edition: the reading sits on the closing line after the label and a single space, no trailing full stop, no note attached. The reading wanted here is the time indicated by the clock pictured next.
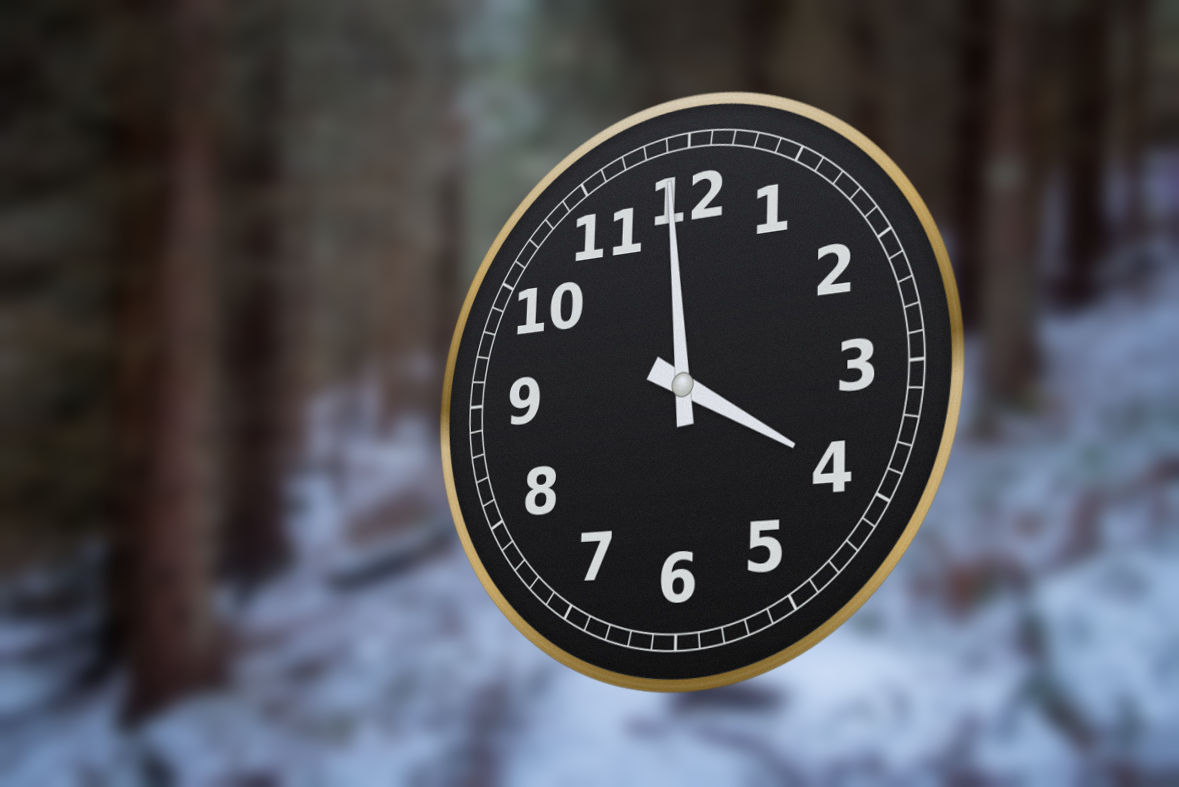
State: 3:59
